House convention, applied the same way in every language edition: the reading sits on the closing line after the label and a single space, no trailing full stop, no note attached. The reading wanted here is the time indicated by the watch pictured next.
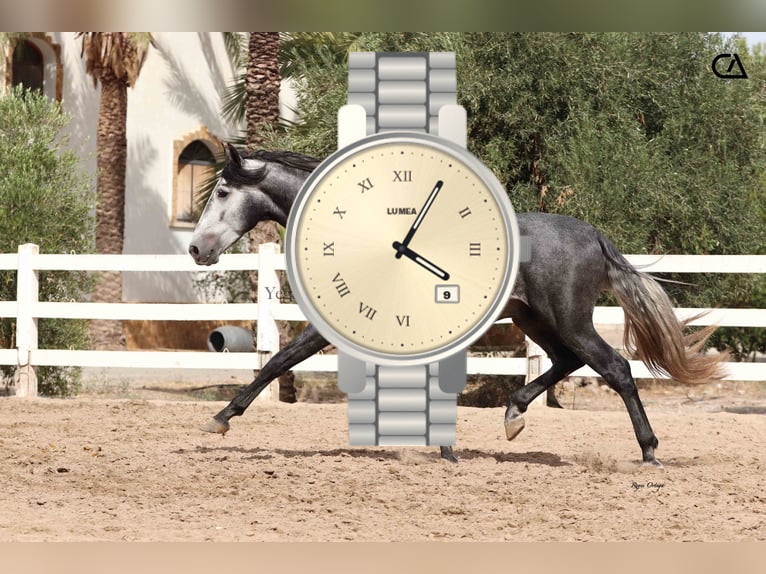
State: 4:05
